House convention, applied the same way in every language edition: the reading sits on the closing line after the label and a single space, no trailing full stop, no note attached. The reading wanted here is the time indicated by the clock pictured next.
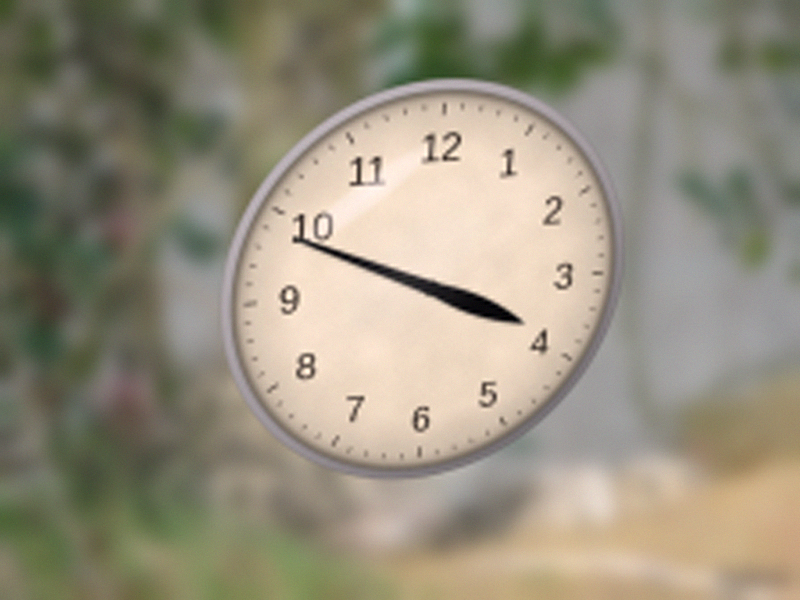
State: 3:49
